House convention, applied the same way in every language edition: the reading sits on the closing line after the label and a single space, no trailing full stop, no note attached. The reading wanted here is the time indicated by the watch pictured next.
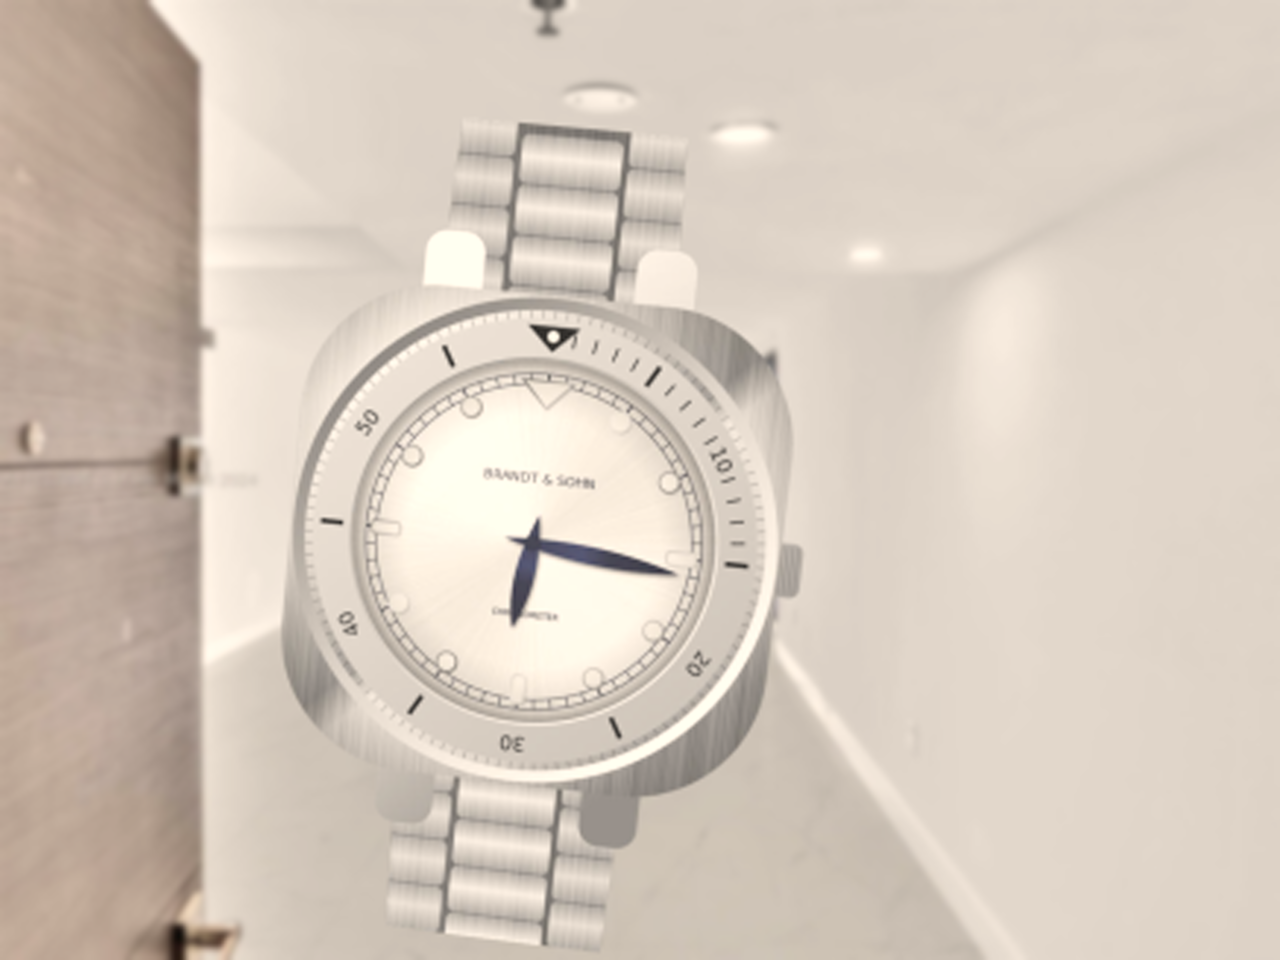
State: 6:16
